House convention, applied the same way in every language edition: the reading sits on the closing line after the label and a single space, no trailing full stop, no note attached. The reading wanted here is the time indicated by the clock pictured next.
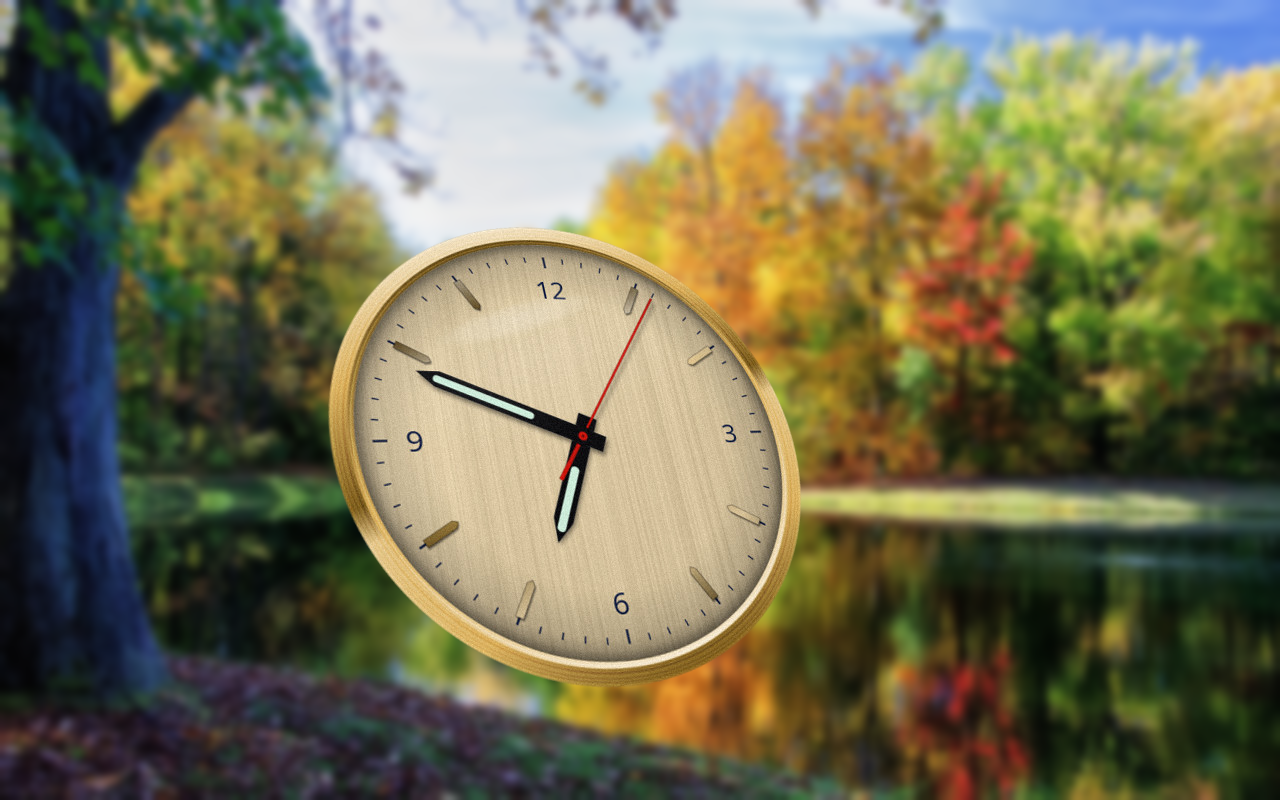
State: 6:49:06
